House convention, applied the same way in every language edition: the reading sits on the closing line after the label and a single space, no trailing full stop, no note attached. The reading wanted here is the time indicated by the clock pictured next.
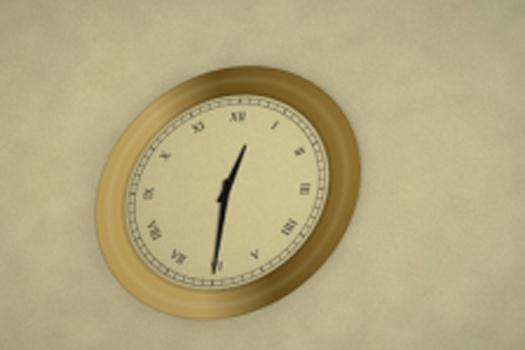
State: 12:30
